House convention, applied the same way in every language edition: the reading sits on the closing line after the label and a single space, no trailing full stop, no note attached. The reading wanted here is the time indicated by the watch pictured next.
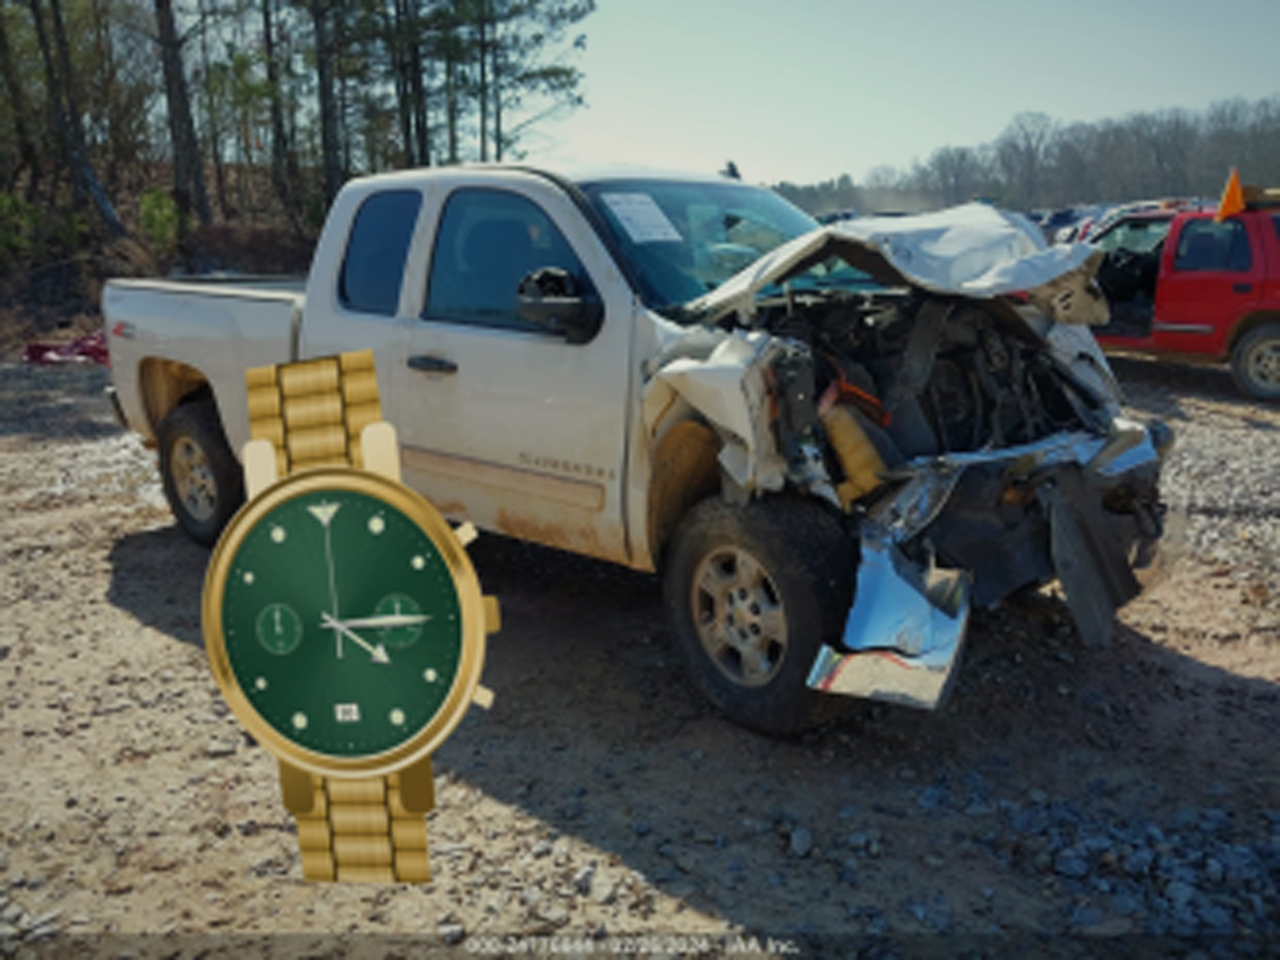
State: 4:15
